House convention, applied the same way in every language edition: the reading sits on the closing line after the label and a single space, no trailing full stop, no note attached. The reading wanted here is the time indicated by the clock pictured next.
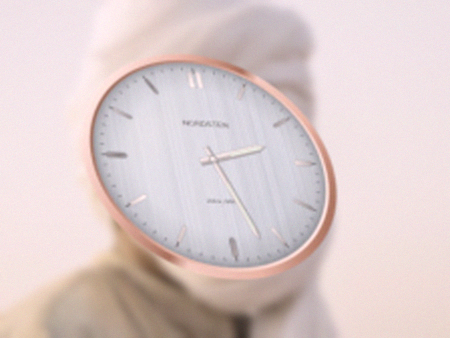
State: 2:27
